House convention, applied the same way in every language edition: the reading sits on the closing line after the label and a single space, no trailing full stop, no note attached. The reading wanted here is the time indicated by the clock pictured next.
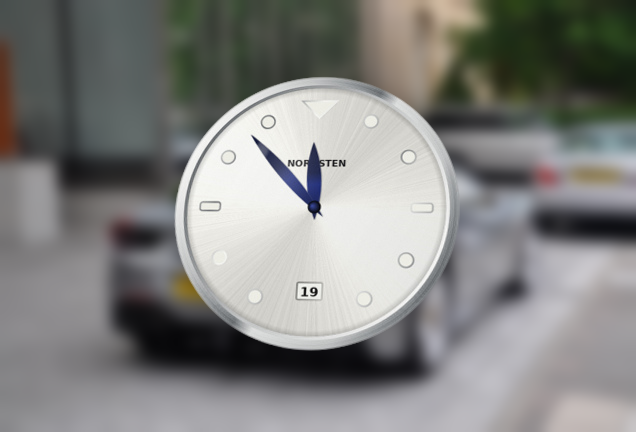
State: 11:53
